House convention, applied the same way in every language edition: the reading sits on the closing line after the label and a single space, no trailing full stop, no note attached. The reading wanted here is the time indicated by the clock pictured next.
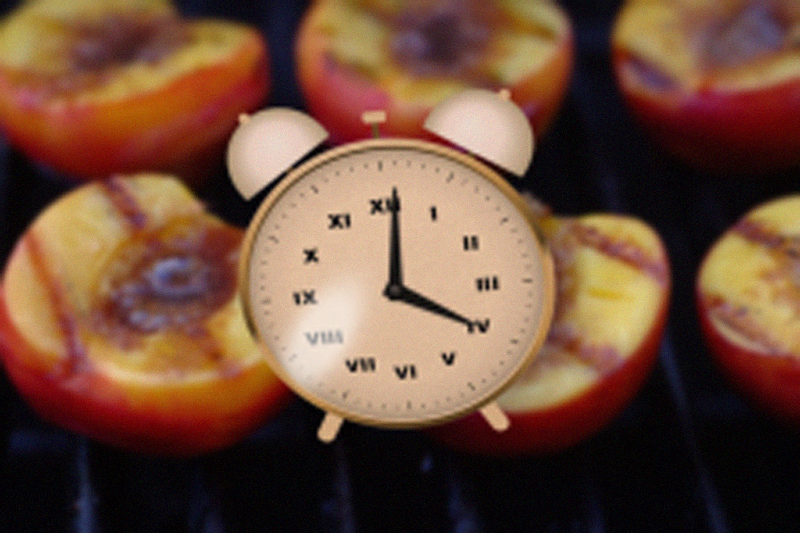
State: 4:01
